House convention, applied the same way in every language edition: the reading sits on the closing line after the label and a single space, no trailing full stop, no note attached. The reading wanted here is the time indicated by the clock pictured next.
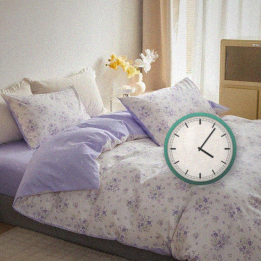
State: 4:06
